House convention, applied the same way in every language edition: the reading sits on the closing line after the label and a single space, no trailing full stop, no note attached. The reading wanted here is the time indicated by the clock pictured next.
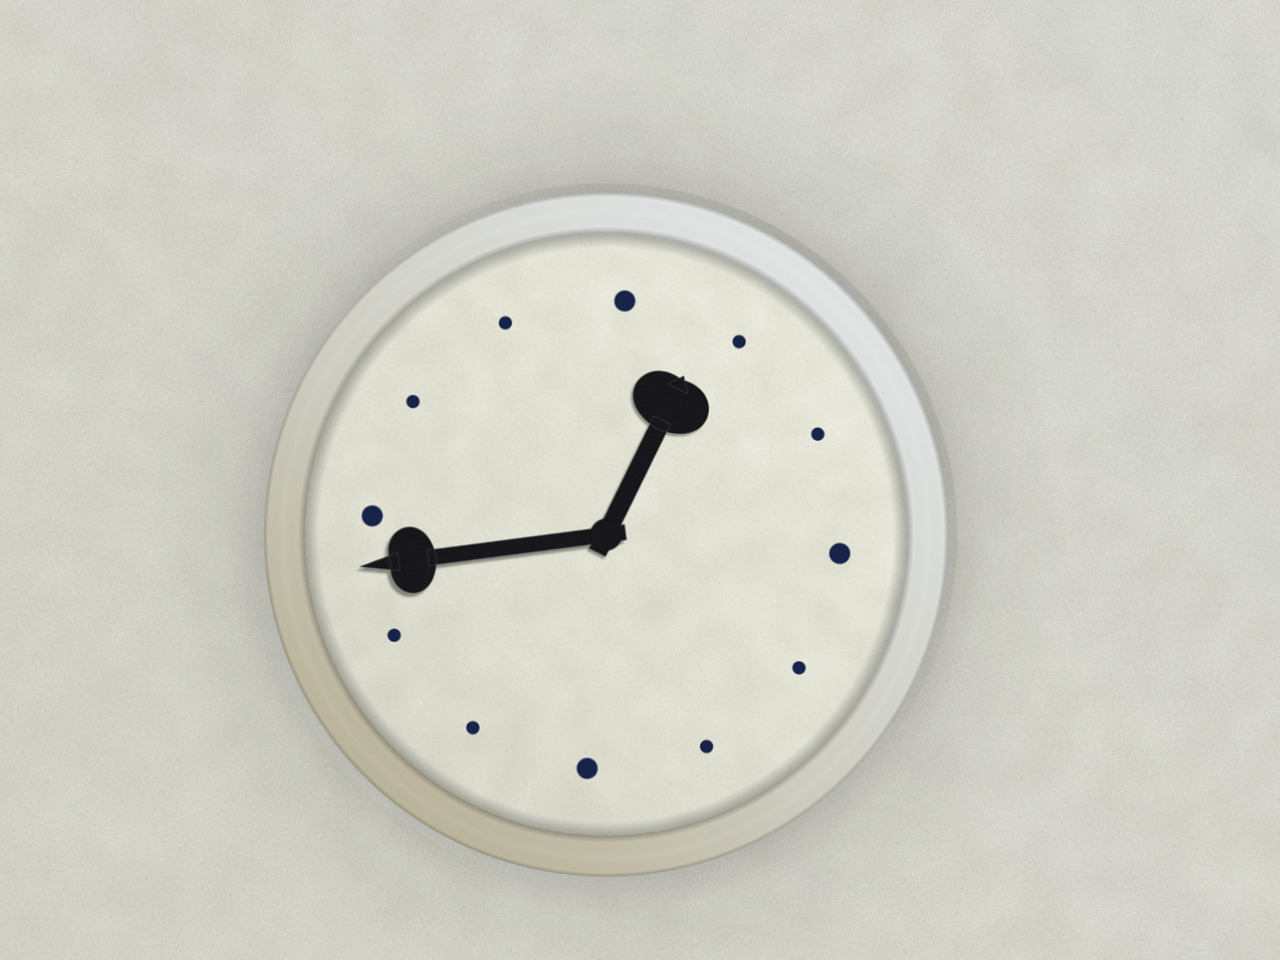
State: 12:43
